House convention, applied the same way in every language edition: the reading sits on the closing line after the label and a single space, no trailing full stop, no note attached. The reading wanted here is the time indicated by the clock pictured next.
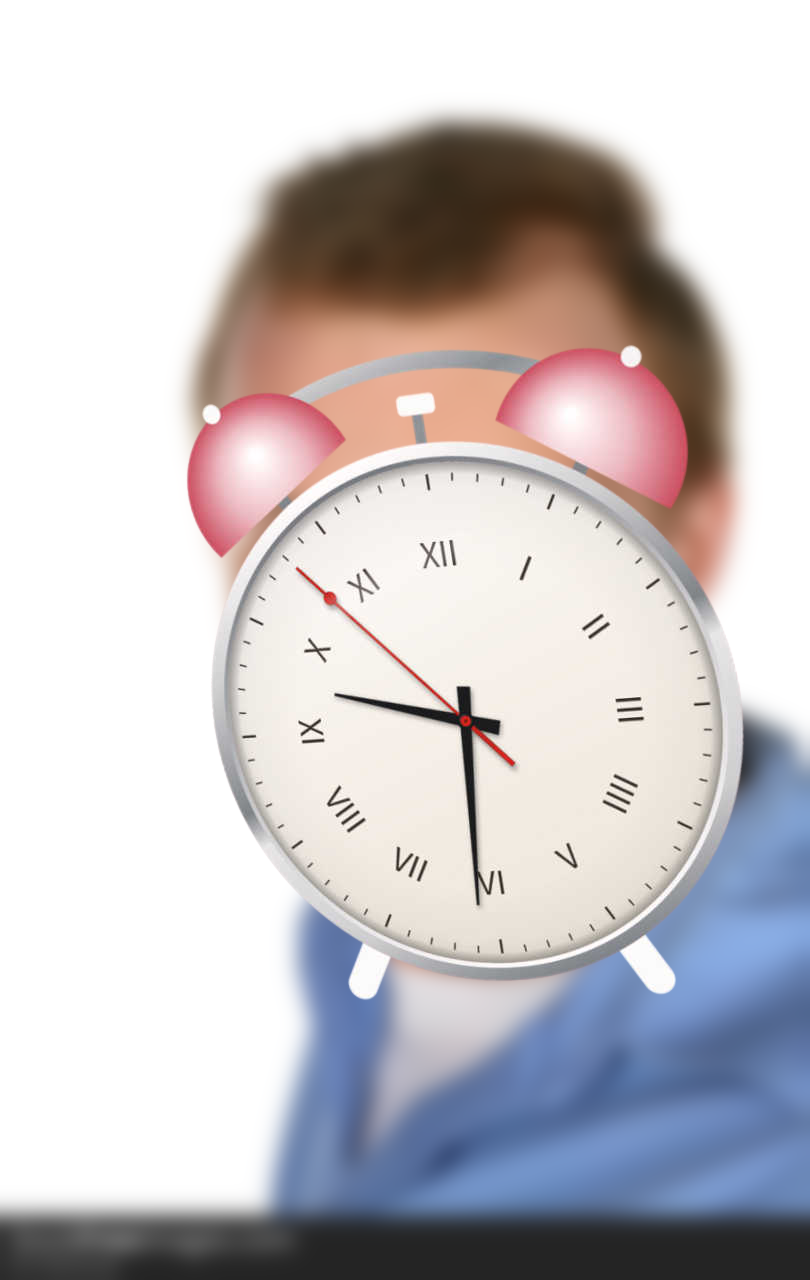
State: 9:30:53
